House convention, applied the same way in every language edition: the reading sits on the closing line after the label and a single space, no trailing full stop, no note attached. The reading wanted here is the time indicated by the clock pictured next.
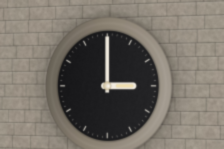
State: 3:00
